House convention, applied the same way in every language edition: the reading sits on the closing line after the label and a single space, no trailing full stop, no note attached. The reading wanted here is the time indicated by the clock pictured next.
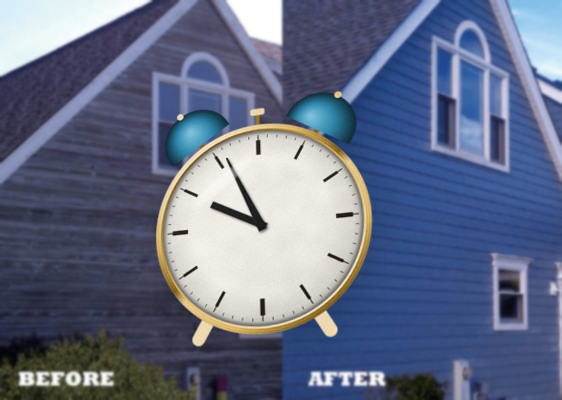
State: 9:56
